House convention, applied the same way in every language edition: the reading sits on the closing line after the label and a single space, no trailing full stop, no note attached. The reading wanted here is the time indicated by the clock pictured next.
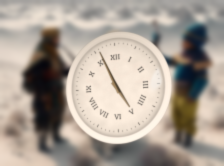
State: 4:56
